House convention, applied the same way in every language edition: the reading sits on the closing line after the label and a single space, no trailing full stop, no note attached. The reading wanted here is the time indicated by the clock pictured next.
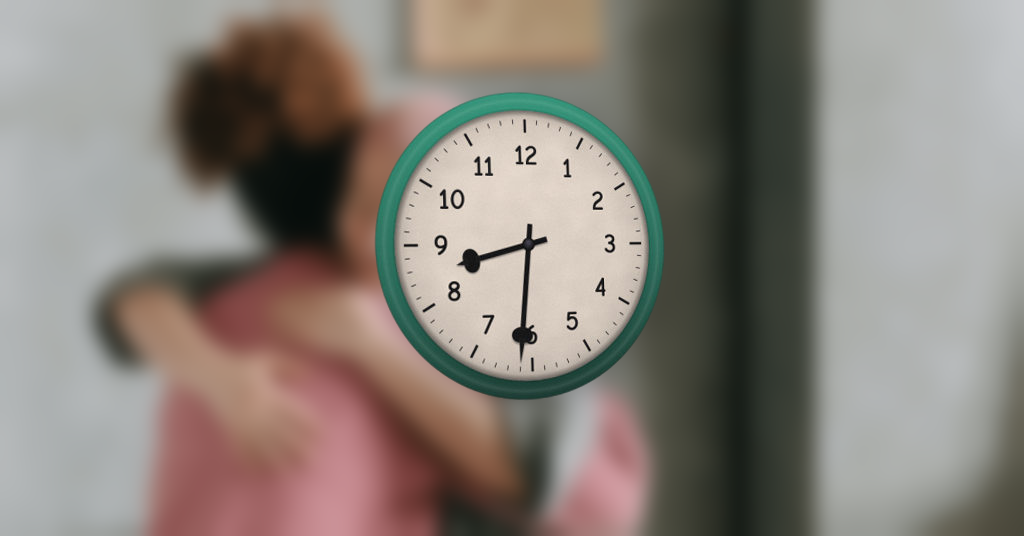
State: 8:31
